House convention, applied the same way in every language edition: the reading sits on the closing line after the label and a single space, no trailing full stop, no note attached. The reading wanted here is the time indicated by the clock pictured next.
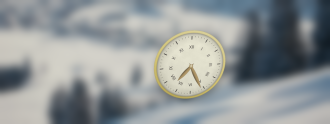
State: 7:26
